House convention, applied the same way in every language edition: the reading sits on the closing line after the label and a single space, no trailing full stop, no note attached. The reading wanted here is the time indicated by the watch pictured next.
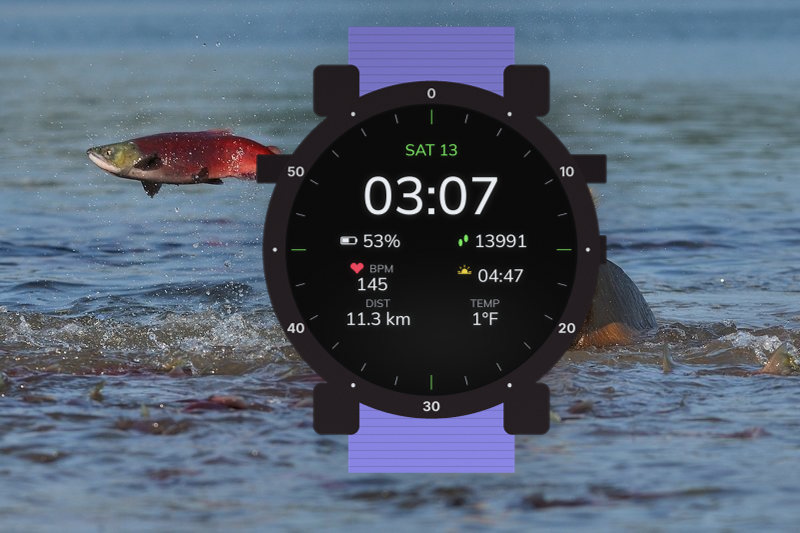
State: 3:07
